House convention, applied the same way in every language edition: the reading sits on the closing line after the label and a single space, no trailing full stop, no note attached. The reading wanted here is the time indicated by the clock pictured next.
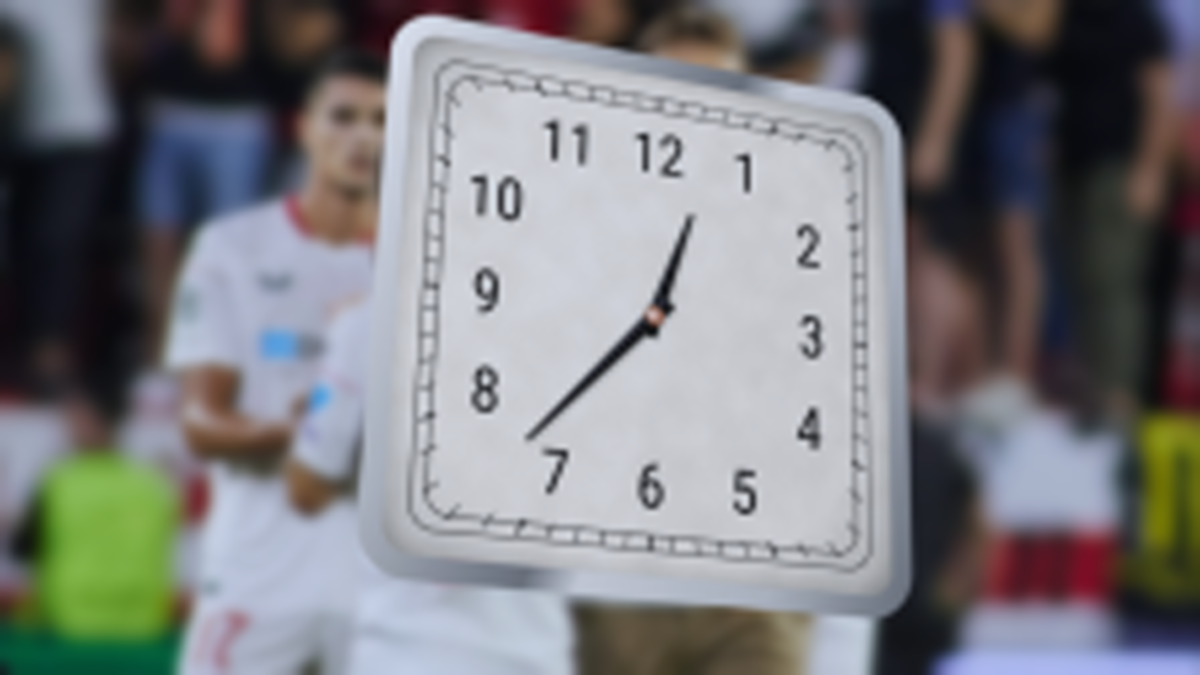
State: 12:37
